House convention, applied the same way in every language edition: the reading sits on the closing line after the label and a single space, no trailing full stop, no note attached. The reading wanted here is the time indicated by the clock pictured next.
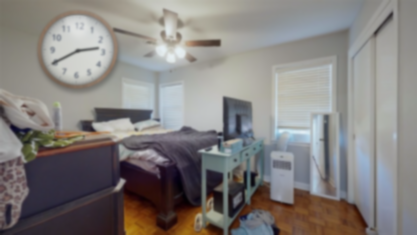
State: 2:40
